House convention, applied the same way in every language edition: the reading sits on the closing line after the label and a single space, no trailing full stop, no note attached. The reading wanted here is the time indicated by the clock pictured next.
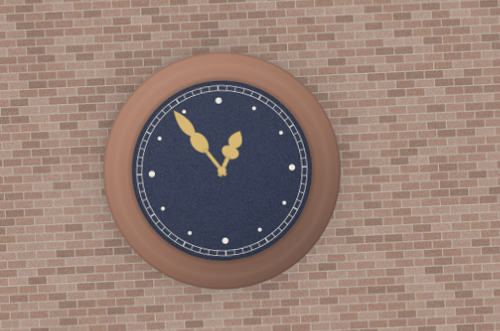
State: 12:54
